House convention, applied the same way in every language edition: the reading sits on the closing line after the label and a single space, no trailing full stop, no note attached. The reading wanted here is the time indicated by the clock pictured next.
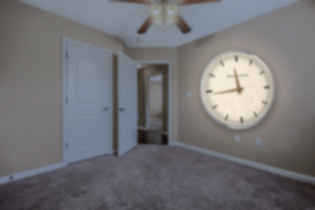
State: 11:44
